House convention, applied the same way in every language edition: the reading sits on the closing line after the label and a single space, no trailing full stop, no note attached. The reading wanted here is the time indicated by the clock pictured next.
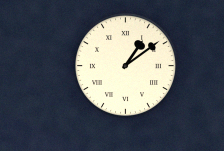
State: 1:09
